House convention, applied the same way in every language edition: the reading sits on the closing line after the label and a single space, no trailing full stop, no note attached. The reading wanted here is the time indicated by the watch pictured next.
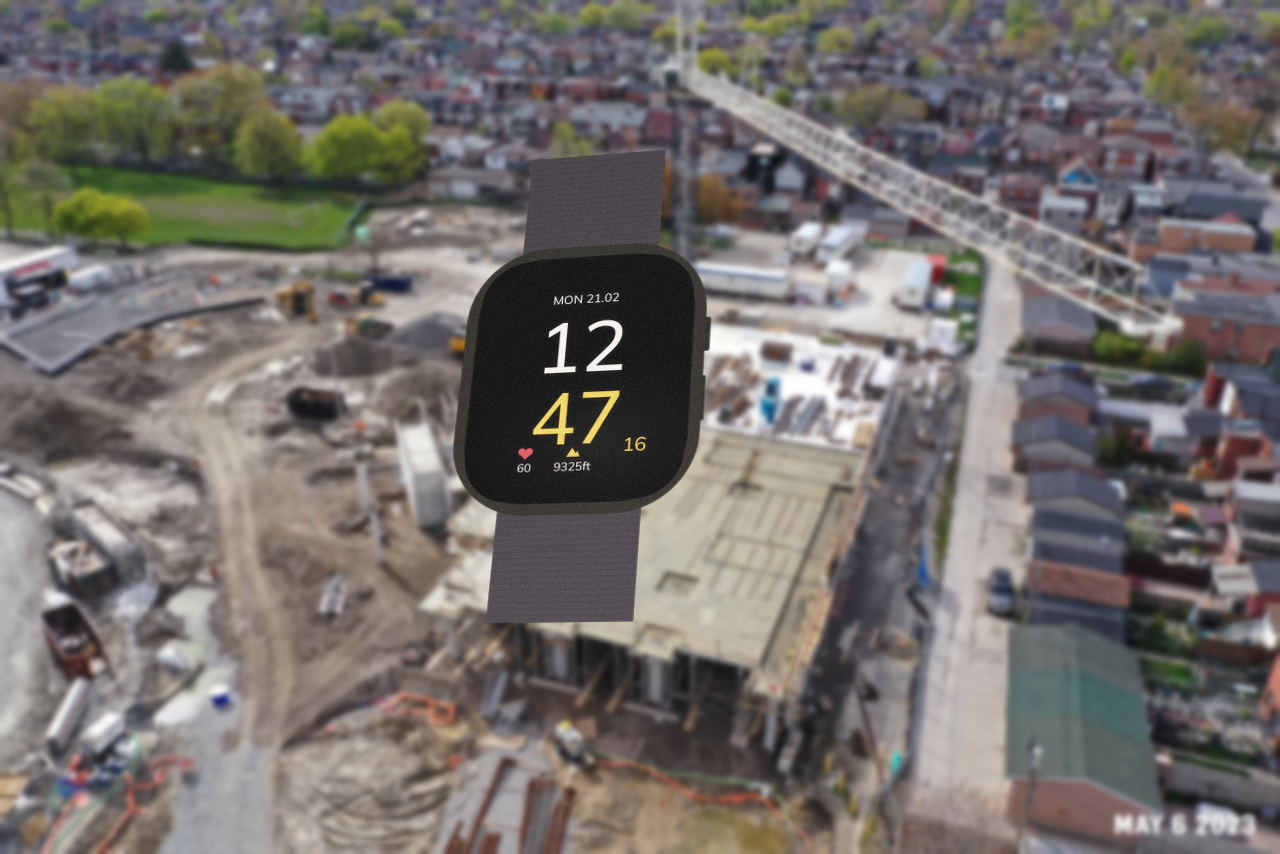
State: 12:47:16
